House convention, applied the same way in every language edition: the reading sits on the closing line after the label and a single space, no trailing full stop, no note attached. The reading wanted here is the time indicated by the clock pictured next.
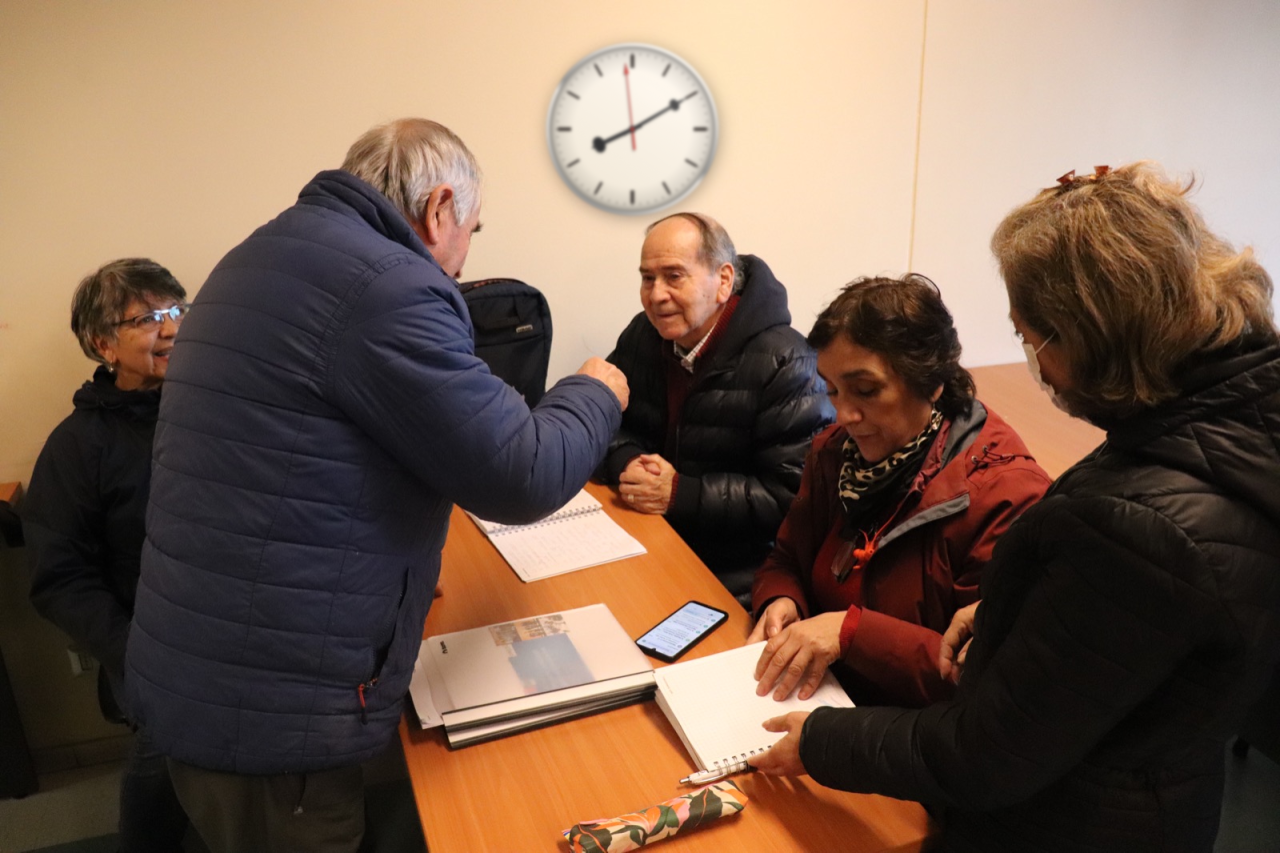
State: 8:09:59
